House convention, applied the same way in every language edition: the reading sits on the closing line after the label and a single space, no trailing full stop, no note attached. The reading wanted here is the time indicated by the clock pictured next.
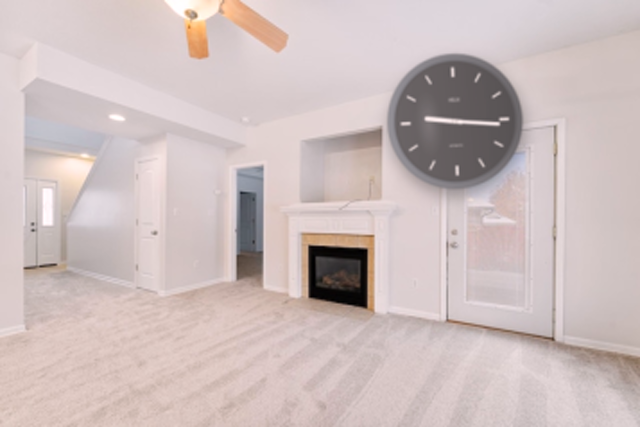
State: 9:16
